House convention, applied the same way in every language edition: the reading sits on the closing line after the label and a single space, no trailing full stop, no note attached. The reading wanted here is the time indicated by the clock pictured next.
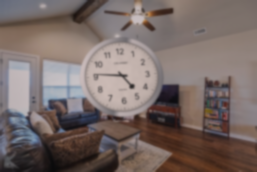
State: 4:46
